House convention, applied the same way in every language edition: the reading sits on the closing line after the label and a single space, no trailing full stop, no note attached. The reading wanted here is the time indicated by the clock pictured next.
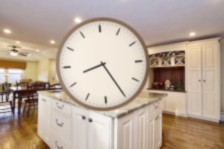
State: 8:25
